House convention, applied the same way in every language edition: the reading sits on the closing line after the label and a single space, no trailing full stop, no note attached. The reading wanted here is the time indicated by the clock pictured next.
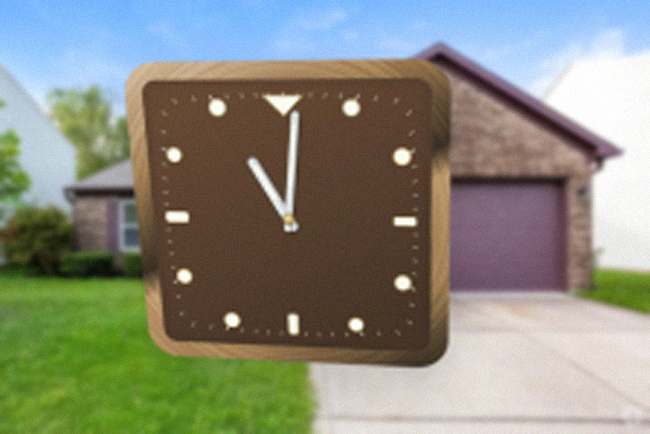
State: 11:01
